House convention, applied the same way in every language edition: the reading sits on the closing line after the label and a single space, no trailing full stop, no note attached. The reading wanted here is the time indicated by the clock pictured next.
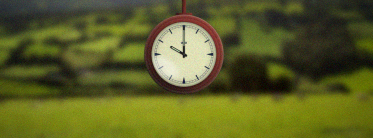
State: 10:00
